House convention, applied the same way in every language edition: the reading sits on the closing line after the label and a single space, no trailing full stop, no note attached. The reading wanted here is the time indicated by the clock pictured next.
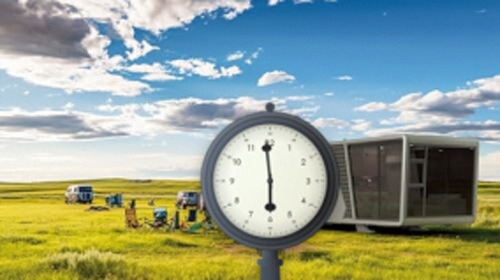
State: 5:59
